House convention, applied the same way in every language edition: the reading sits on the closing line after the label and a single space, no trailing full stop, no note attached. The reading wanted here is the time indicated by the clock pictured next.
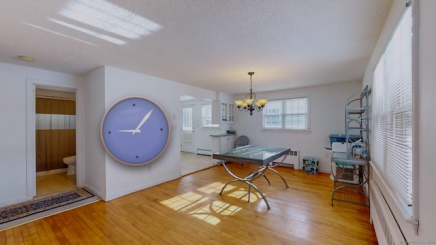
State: 9:07
